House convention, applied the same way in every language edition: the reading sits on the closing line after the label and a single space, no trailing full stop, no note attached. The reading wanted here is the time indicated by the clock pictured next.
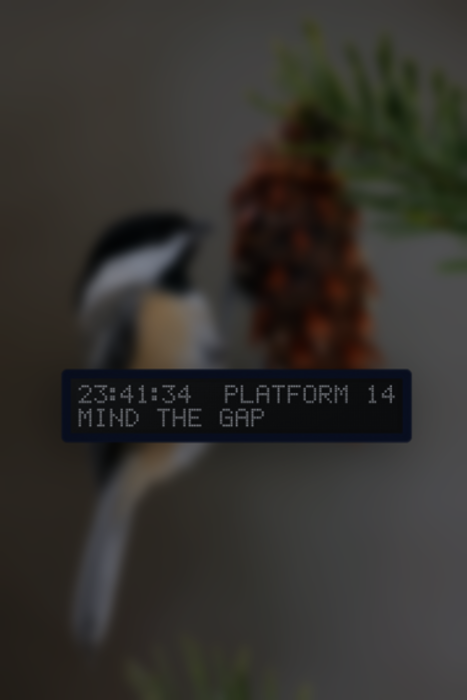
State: 23:41:34
